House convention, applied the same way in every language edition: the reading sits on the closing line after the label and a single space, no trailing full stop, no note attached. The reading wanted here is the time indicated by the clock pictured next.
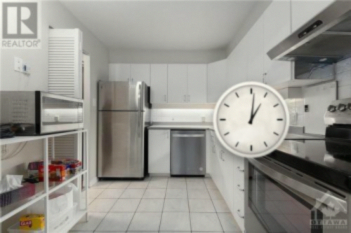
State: 1:01
